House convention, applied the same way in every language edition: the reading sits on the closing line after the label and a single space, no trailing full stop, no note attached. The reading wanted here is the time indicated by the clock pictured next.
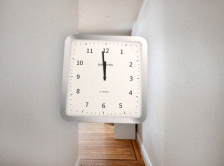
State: 11:59
